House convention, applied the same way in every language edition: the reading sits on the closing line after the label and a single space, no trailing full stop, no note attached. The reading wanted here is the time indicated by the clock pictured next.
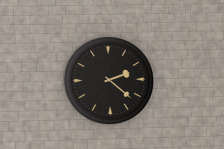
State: 2:22
